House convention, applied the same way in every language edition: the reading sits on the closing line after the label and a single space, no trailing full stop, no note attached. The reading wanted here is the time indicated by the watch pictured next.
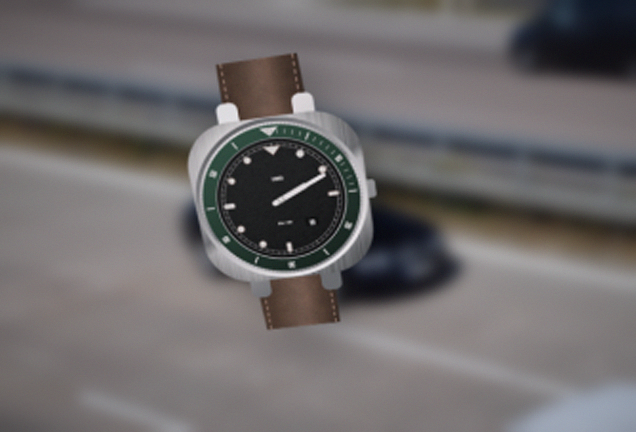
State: 2:11
